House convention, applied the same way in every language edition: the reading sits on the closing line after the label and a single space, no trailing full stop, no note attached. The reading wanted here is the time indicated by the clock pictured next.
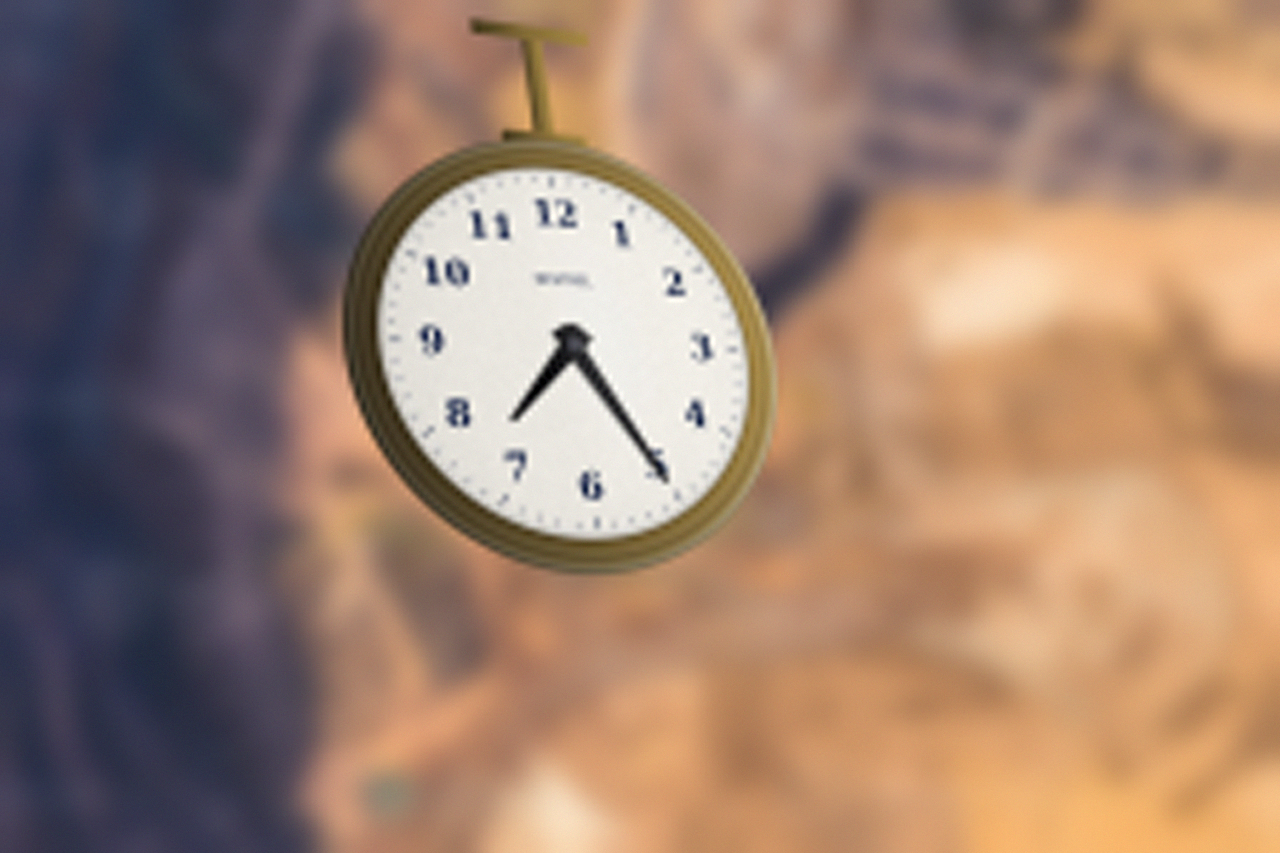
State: 7:25
